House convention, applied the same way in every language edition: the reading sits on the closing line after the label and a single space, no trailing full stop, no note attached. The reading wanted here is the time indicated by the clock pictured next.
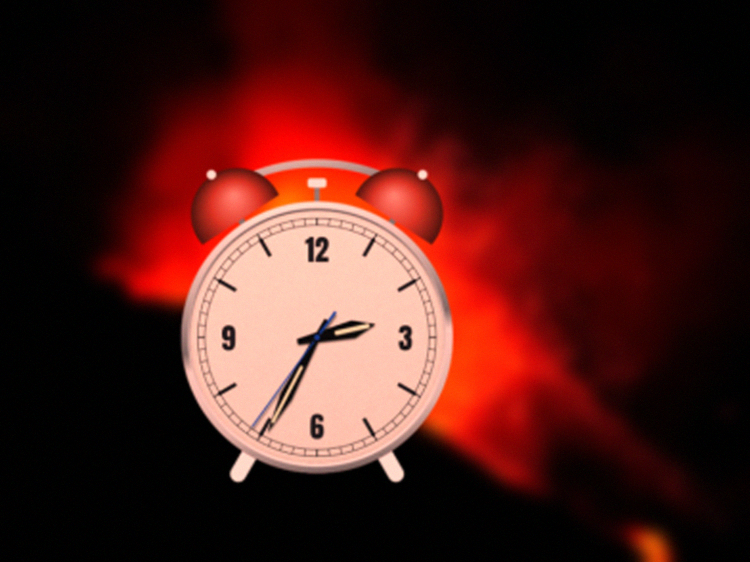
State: 2:34:36
